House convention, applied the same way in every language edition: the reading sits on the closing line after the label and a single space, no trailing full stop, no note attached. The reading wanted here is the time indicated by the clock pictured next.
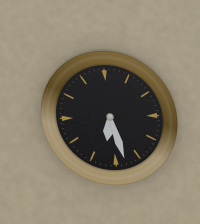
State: 6:28
